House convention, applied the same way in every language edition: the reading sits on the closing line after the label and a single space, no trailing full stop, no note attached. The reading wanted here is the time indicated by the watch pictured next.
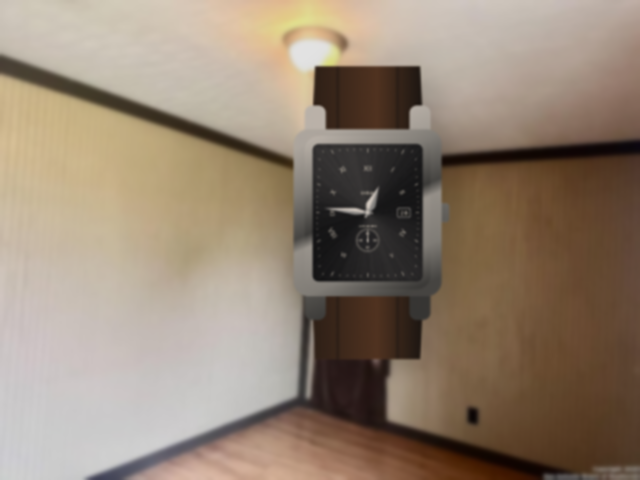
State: 12:46
